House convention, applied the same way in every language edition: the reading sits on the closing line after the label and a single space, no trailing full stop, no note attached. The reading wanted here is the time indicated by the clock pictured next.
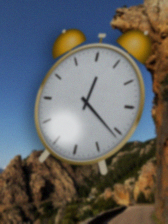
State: 12:21
